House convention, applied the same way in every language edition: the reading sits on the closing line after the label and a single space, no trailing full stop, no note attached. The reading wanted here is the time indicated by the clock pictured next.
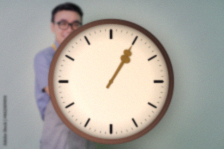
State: 1:05
